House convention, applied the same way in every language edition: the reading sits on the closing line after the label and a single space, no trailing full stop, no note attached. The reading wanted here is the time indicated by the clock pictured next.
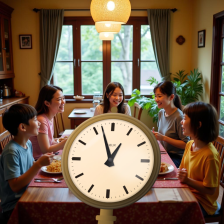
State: 12:57
